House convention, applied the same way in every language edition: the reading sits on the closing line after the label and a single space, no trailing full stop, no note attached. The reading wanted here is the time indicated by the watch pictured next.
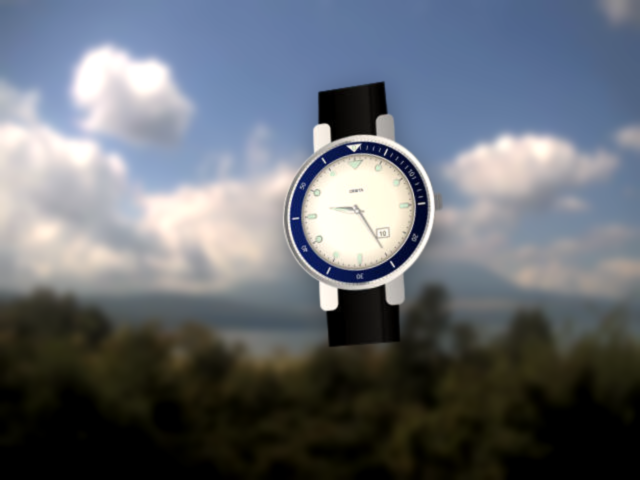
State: 9:25
